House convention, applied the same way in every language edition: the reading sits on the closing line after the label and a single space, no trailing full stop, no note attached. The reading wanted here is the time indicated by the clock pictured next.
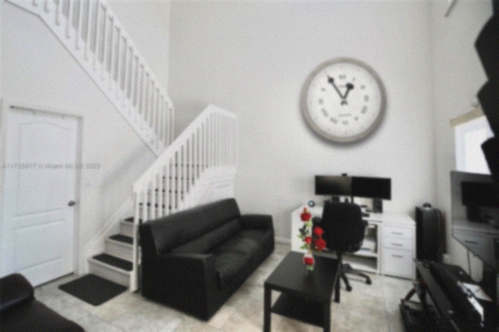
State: 12:55
